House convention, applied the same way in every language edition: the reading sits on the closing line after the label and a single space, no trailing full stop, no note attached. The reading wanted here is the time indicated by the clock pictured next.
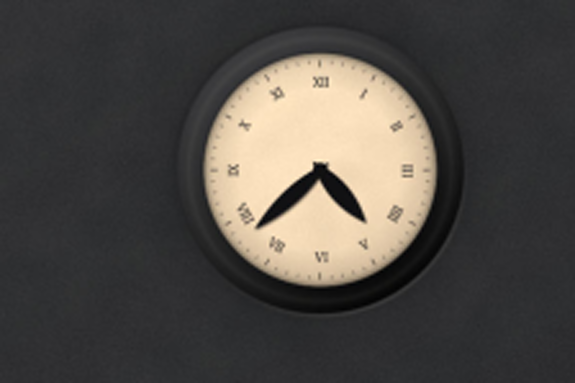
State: 4:38
